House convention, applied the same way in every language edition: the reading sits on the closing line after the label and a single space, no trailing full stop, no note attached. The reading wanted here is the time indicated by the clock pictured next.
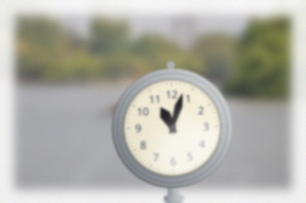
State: 11:03
